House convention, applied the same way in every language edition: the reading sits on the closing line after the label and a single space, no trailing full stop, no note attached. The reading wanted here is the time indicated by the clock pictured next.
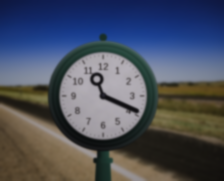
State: 11:19
